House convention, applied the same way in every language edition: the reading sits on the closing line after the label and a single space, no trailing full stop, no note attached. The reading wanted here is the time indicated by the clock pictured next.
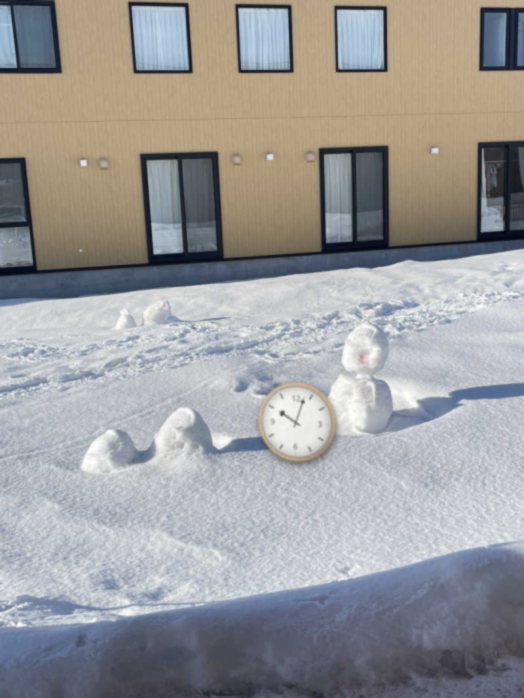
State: 10:03
